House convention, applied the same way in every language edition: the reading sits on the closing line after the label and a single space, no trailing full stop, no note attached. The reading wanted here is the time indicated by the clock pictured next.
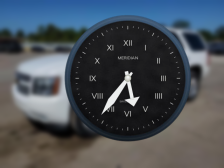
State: 5:36
